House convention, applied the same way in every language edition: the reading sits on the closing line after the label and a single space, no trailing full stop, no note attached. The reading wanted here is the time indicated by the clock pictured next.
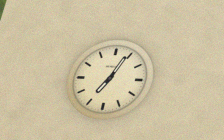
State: 7:04
